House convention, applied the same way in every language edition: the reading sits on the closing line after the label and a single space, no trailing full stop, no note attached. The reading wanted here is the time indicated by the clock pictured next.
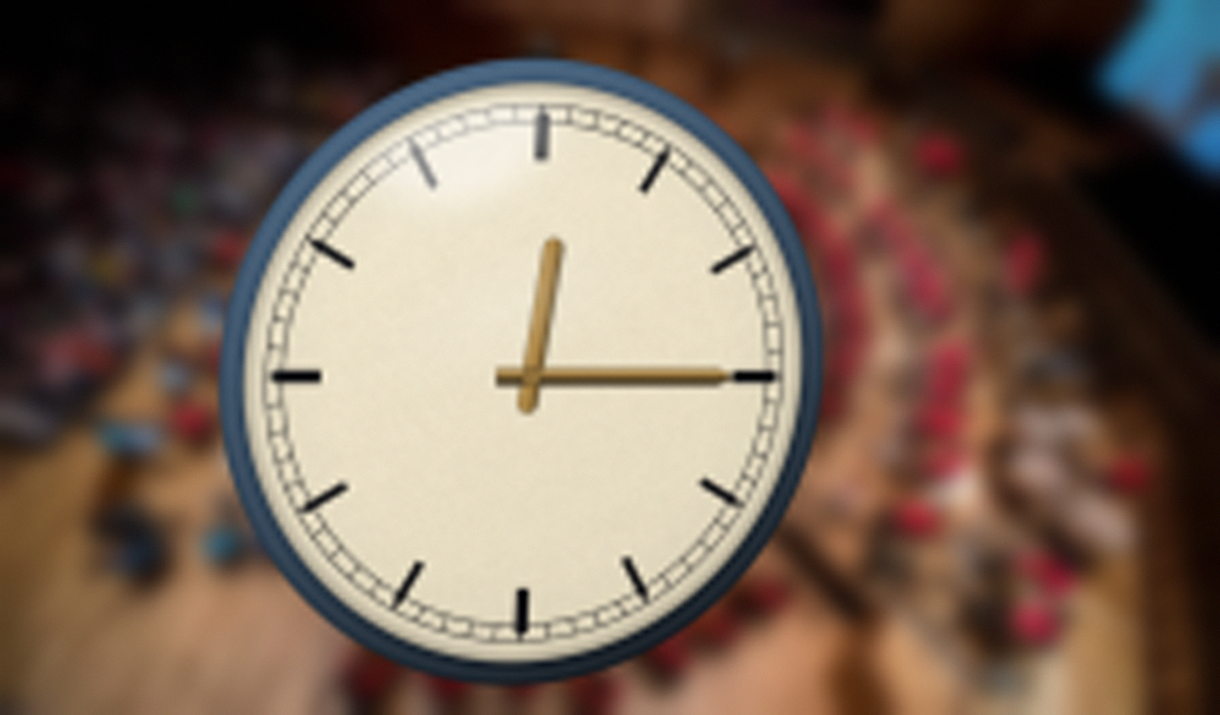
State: 12:15
